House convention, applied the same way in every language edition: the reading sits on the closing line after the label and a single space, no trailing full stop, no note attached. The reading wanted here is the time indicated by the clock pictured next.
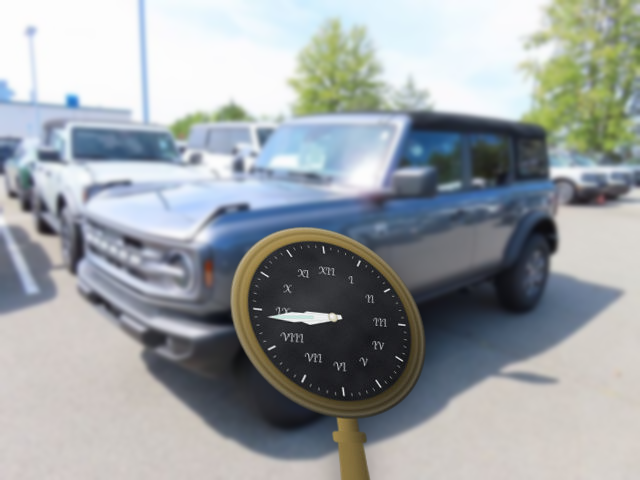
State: 8:44
